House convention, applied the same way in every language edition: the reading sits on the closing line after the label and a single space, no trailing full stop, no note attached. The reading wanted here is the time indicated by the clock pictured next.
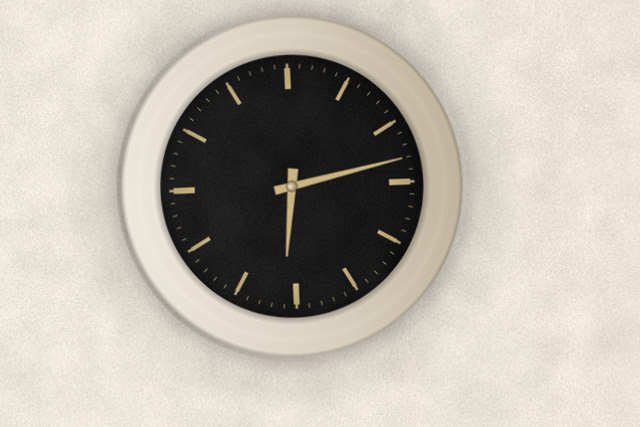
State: 6:13
